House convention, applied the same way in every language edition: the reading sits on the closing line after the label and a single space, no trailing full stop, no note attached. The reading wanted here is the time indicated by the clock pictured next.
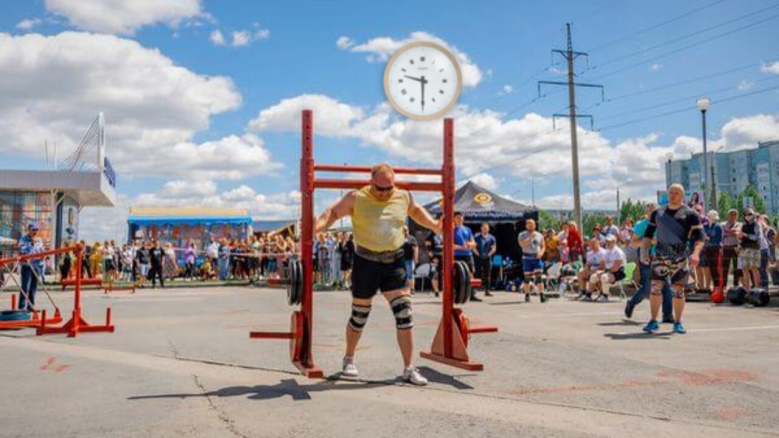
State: 9:30
